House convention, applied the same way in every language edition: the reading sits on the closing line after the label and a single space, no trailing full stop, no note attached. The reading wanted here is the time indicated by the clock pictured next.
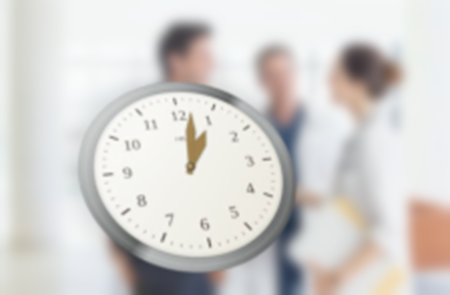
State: 1:02
